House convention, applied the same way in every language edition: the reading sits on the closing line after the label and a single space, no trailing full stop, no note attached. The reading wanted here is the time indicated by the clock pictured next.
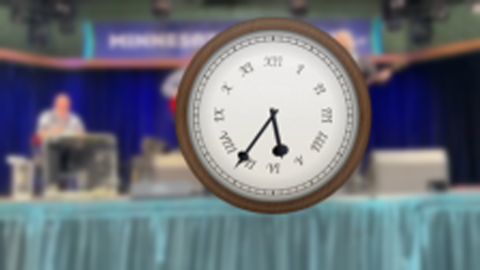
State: 5:36
